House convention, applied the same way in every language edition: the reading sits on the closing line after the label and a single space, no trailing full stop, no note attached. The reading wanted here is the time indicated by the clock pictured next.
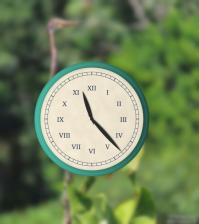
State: 11:23
